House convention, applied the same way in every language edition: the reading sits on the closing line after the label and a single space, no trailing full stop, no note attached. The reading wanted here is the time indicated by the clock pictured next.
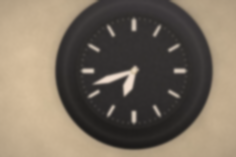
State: 6:42
